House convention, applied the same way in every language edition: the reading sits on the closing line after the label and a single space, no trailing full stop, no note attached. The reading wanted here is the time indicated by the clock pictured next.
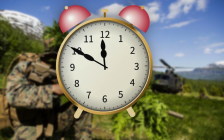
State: 11:50
